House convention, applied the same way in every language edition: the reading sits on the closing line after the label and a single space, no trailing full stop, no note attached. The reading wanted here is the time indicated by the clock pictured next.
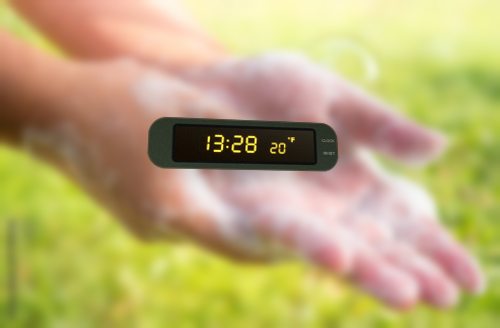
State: 13:28
